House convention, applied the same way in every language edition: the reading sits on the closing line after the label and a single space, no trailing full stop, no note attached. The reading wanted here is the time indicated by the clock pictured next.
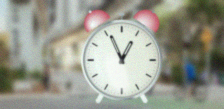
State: 12:56
